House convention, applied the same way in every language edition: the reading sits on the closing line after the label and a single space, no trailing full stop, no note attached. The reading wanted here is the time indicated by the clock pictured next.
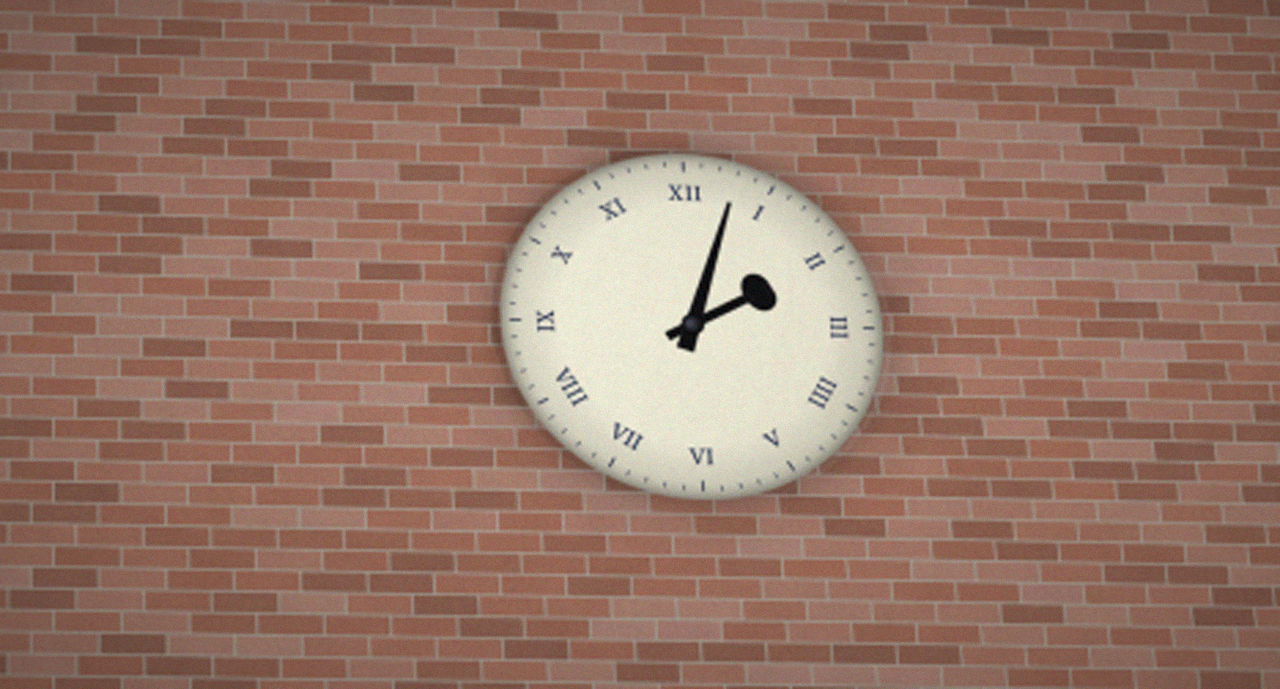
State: 2:03
